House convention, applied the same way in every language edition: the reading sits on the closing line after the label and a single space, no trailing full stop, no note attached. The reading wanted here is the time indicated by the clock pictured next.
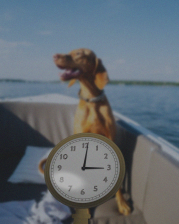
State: 3:01
